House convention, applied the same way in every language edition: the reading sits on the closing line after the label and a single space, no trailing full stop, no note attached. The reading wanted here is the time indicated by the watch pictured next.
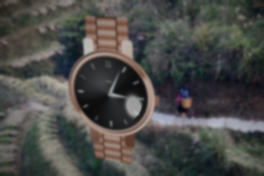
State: 3:04
